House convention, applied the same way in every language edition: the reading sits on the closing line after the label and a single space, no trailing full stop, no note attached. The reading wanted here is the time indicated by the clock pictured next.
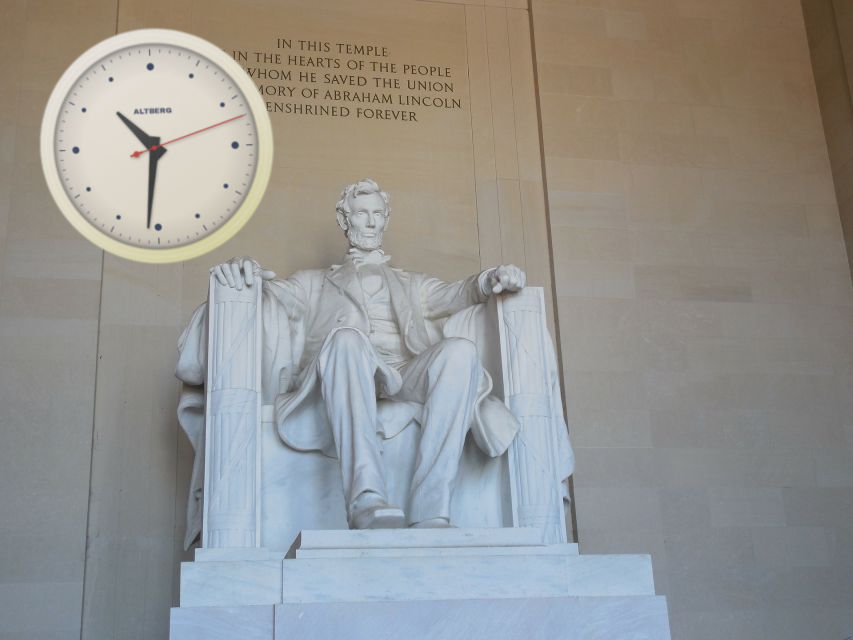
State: 10:31:12
